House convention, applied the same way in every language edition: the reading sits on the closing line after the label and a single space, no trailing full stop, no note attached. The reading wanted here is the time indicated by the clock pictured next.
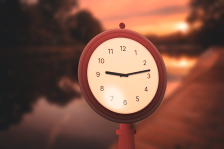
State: 9:13
